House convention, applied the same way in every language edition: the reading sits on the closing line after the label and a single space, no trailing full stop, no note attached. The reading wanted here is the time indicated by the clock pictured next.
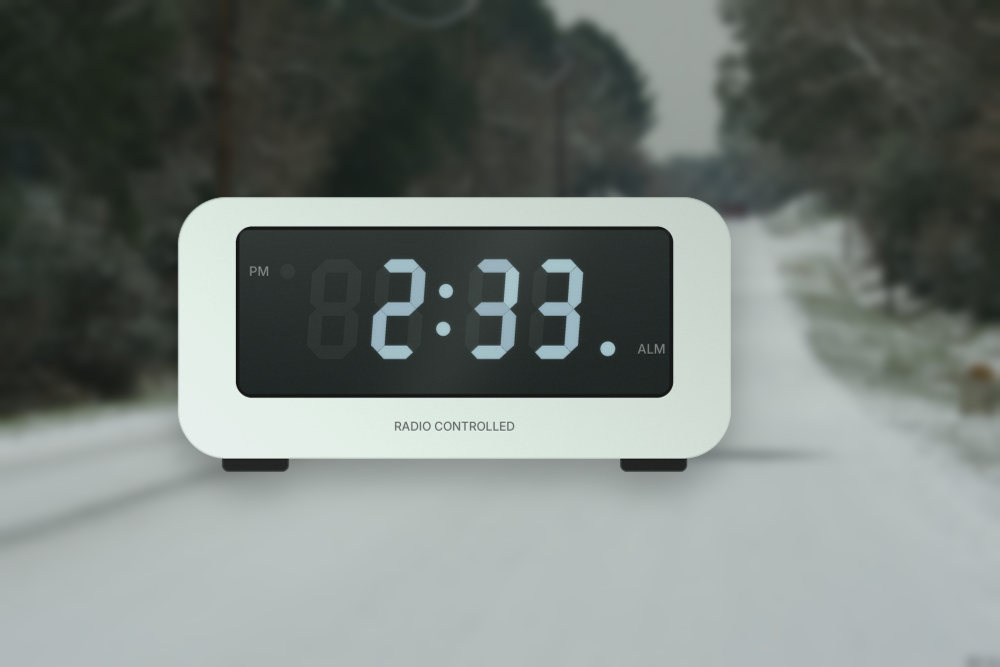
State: 2:33
